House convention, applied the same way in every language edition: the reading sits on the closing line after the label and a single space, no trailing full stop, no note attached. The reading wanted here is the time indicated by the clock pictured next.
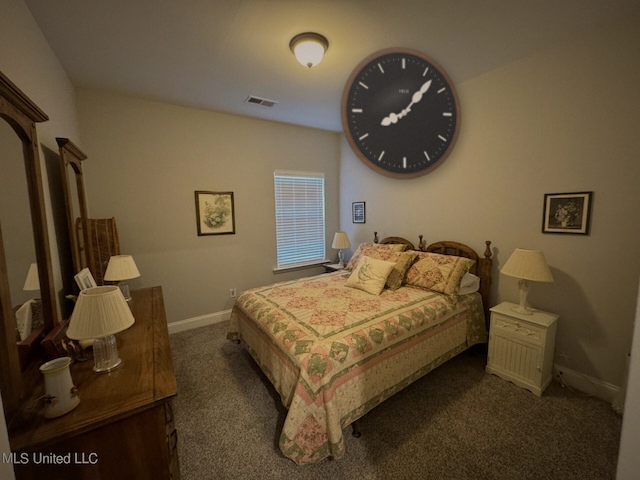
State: 8:07
